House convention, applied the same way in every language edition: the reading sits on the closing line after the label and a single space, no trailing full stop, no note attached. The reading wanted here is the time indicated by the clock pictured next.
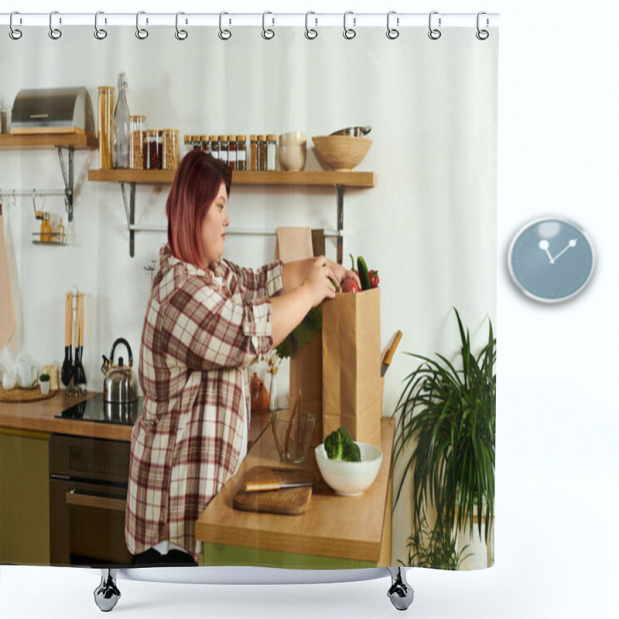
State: 11:08
